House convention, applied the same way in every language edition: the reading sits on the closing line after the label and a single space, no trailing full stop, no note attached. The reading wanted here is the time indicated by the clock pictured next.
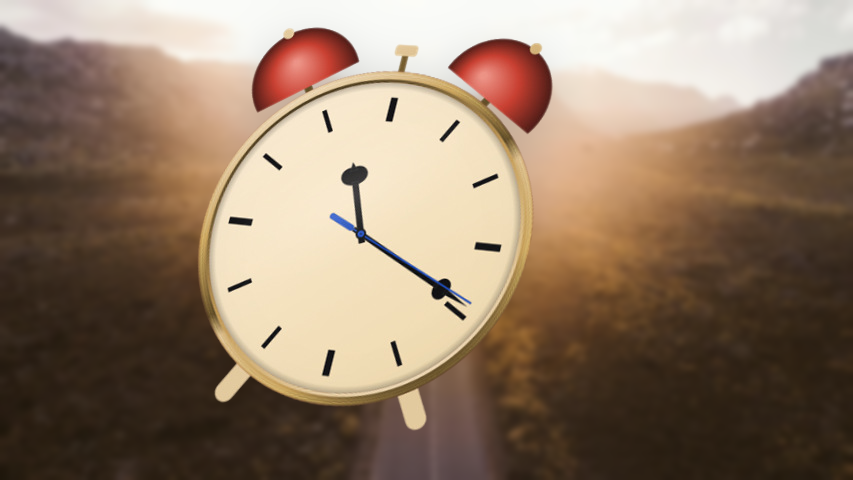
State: 11:19:19
